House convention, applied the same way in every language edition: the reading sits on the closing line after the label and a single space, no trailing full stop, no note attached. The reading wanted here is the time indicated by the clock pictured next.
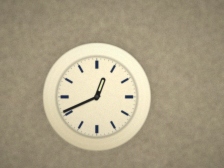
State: 12:41
